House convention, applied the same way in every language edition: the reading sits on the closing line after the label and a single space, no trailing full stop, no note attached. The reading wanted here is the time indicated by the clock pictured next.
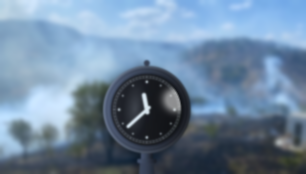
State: 11:38
